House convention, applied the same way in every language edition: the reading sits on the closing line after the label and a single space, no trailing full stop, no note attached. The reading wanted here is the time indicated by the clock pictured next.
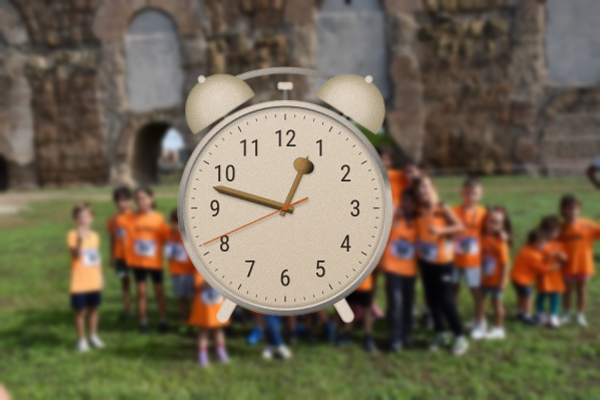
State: 12:47:41
